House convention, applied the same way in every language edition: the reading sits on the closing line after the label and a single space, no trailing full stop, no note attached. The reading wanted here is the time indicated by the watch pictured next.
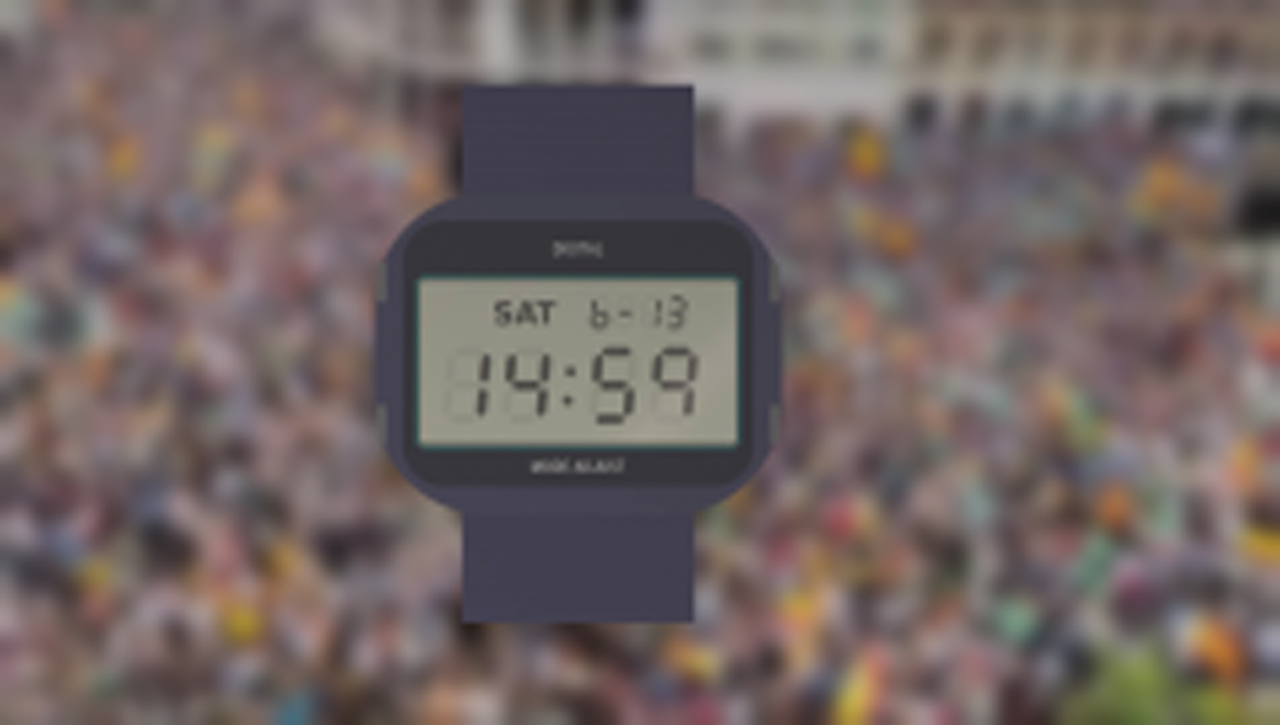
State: 14:59
